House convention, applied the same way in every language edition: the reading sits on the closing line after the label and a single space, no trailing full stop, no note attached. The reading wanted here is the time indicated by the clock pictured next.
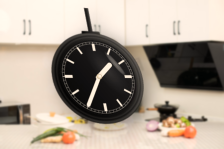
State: 1:35
